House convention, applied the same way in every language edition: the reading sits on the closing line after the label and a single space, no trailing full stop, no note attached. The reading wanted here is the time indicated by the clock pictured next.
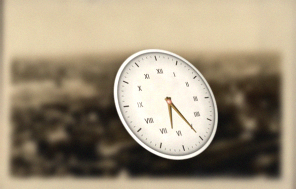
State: 6:25
